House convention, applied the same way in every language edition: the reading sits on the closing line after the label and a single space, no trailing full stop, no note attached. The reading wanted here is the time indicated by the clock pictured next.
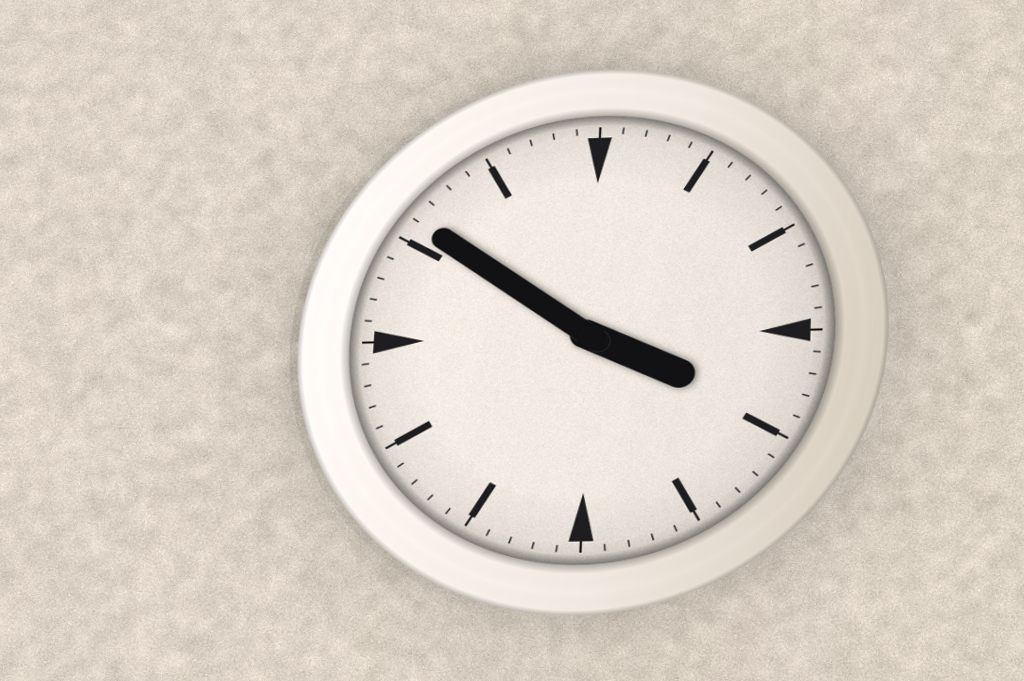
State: 3:51
